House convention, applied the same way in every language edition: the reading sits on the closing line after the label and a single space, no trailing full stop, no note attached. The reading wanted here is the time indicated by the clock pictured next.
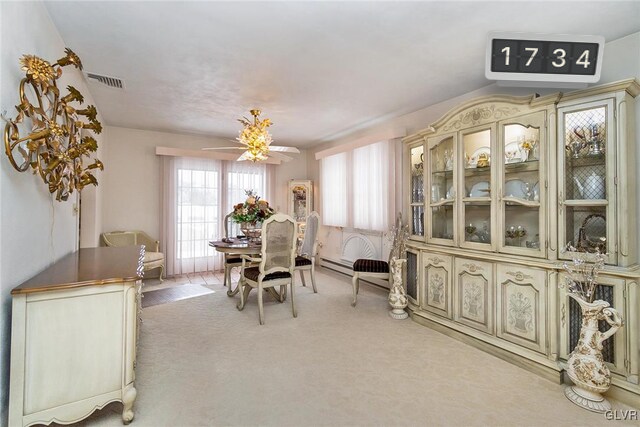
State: 17:34
